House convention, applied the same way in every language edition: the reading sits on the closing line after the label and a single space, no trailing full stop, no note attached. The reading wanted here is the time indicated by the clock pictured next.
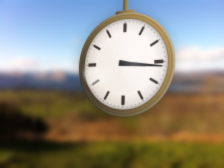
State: 3:16
